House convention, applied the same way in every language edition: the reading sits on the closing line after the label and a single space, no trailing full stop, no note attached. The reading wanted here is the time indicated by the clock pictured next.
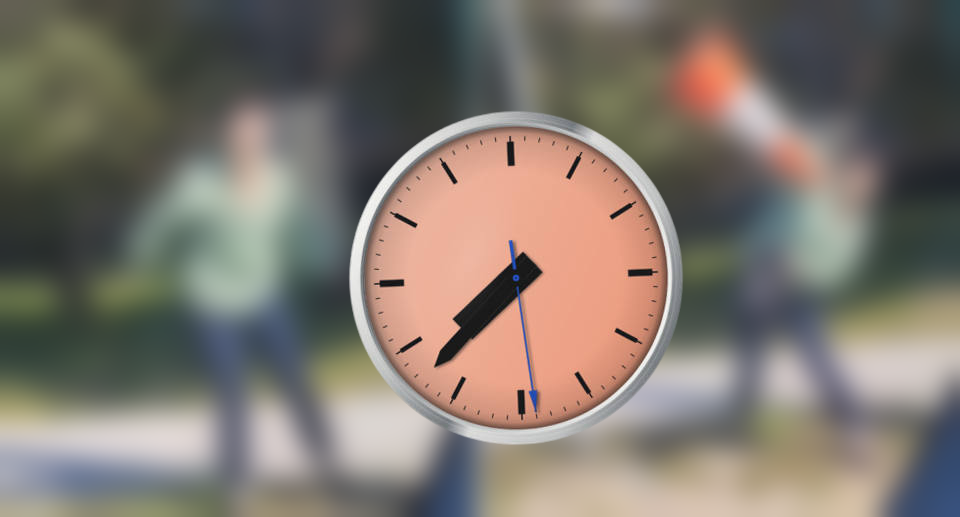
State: 7:37:29
